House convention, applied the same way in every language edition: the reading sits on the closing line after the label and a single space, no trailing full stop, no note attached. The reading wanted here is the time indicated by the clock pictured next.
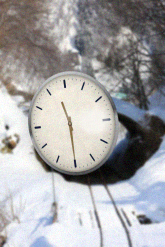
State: 11:30
